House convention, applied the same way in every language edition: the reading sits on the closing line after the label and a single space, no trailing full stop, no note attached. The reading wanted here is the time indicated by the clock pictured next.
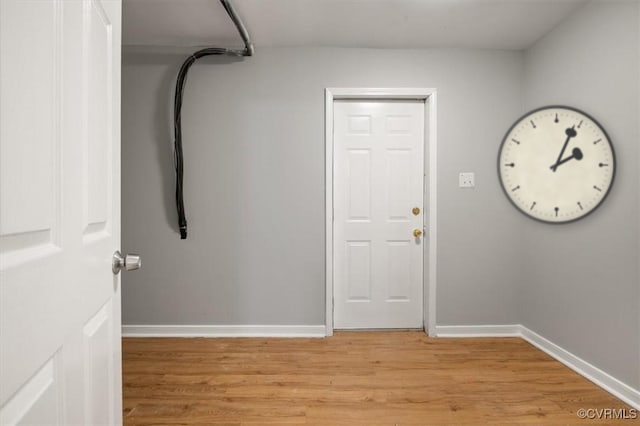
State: 2:04
